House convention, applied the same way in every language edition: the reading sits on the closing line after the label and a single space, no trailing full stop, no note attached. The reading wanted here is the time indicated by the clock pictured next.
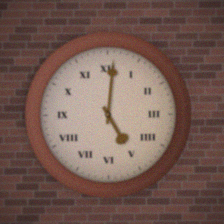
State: 5:01
